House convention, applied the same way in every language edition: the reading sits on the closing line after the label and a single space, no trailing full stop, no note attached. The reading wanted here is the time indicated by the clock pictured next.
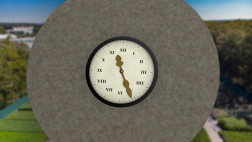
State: 11:26
